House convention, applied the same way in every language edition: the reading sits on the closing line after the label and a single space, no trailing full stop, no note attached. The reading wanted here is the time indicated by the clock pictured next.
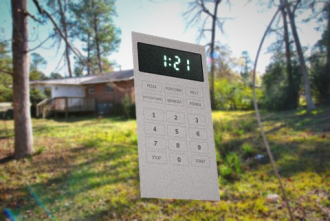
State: 1:21
